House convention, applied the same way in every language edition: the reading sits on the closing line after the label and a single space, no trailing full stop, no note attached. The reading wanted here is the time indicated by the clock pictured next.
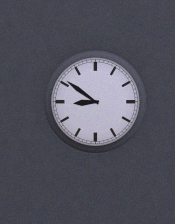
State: 8:51
